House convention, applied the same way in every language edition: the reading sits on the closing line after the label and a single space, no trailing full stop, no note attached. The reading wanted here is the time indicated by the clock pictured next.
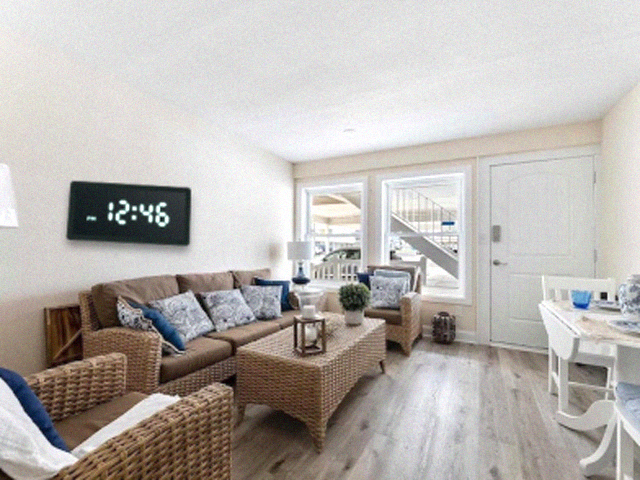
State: 12:46
